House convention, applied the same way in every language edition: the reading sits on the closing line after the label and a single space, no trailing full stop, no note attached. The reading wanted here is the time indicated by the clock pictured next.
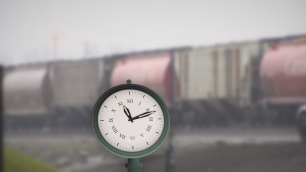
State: 11:12
